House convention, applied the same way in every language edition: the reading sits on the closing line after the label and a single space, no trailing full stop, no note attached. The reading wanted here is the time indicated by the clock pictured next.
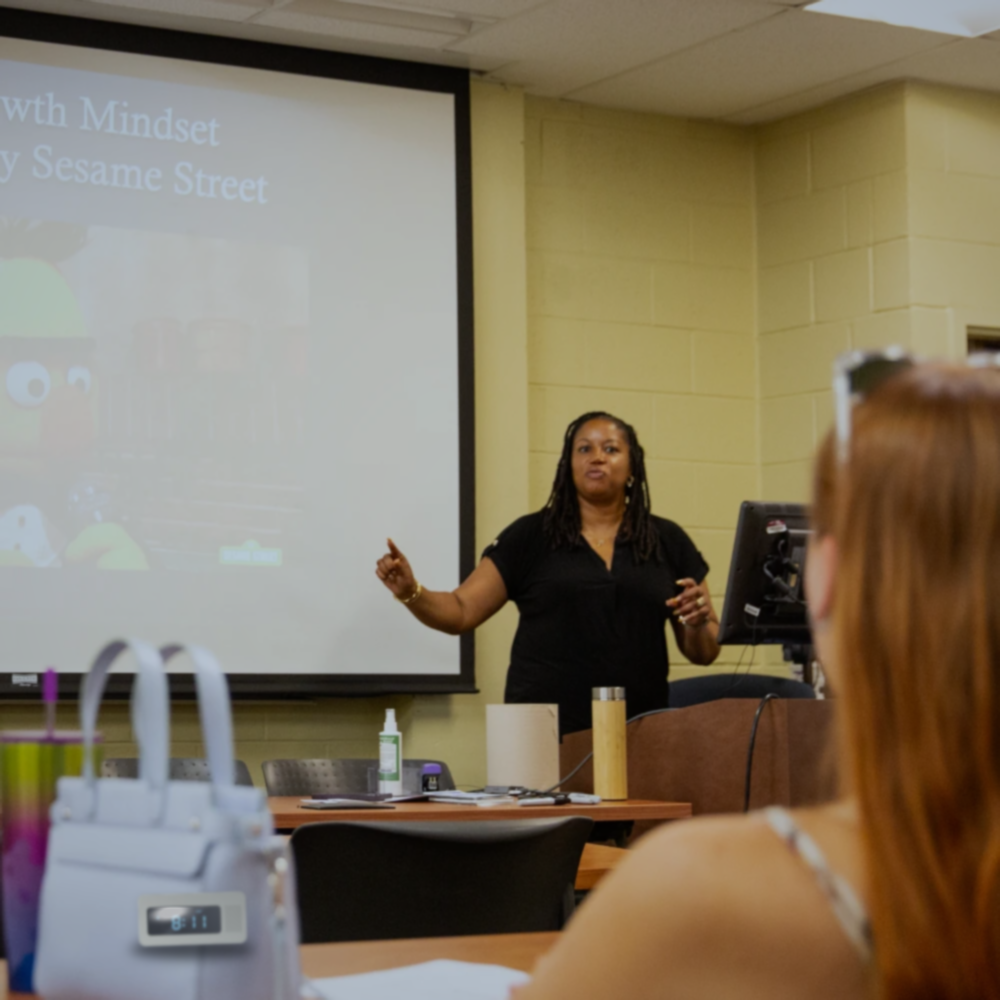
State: 8:11
